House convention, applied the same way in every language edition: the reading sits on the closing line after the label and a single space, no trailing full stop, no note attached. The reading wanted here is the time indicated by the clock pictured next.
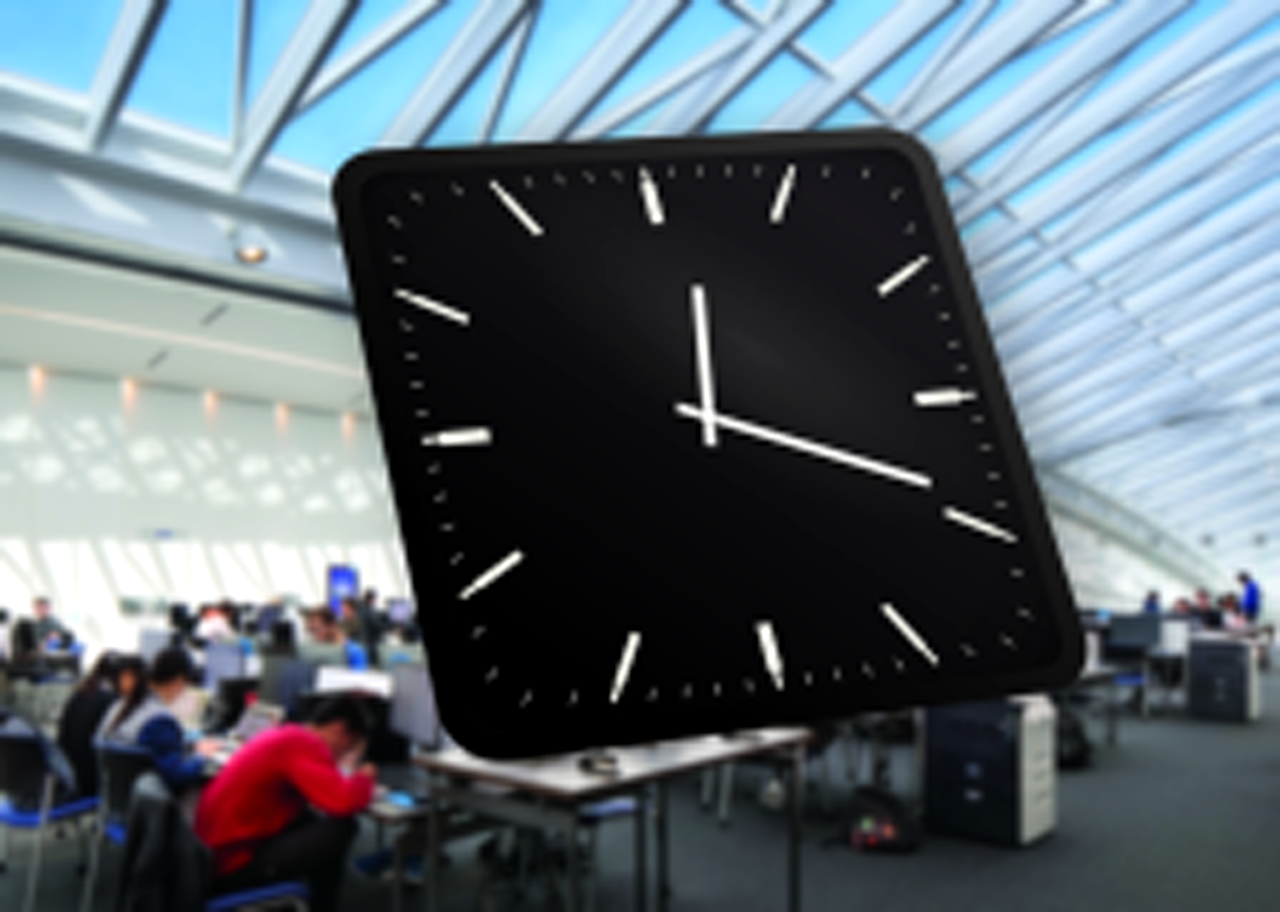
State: 12:19
